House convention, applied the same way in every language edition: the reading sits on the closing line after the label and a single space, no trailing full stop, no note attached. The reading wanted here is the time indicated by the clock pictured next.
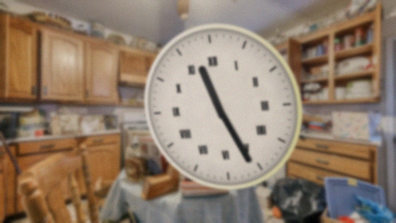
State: 11:26
